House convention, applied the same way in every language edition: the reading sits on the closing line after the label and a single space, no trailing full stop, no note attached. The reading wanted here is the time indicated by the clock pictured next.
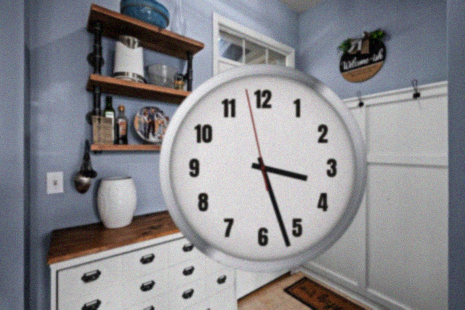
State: 3:26:58
